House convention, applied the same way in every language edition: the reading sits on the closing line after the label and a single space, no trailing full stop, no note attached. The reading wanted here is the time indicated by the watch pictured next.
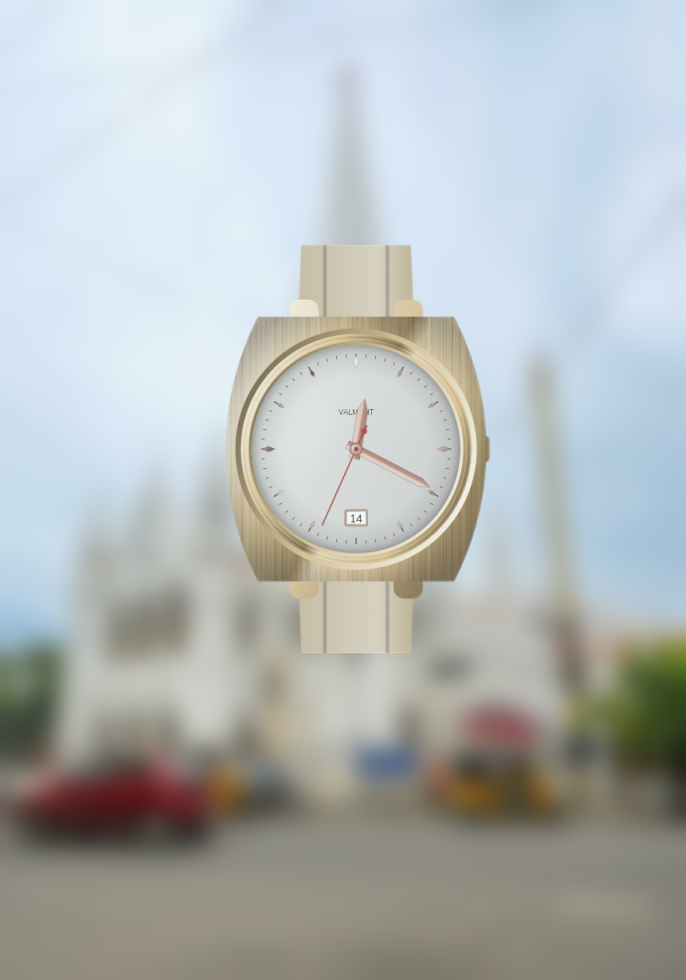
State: 12:19:34
